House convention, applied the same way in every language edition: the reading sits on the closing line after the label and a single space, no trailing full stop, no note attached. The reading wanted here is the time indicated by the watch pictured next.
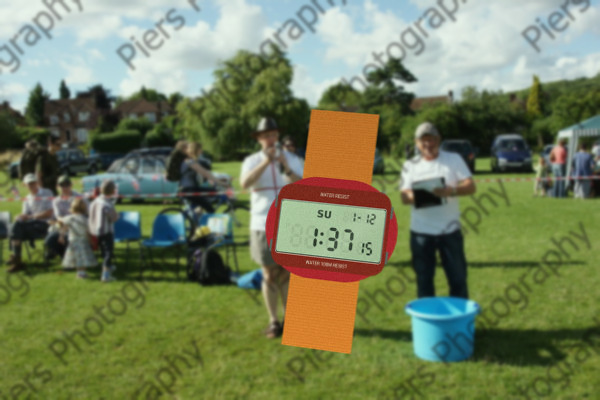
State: 1:37:15
